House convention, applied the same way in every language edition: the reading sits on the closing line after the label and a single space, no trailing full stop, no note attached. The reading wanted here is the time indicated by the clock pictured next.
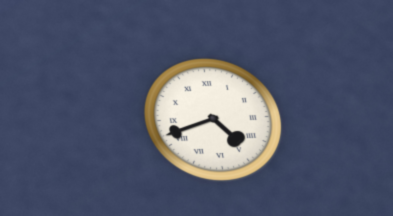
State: 4:42
